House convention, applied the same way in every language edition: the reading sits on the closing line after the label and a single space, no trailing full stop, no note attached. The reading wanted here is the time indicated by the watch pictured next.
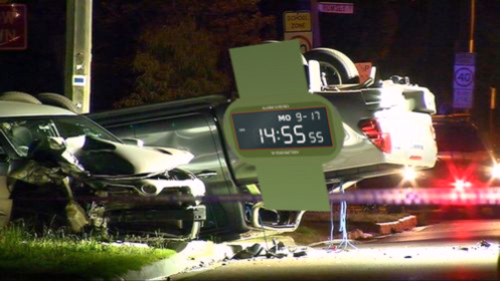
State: 14:55:55
